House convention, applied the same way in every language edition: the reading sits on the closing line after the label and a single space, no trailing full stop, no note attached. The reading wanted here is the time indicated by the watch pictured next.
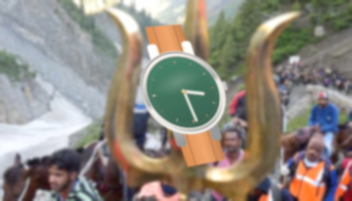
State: 3:29
